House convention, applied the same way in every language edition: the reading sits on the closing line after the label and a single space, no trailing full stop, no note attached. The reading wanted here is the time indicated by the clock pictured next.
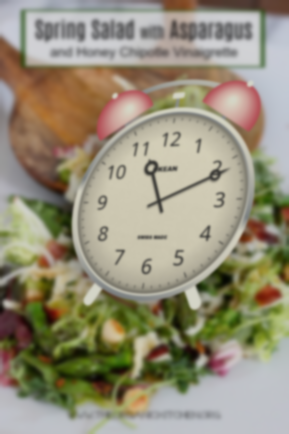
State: 11:11
